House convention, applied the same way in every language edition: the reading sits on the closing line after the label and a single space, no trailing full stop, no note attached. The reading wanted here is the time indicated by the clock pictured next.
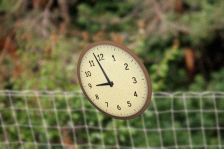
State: 8:58
